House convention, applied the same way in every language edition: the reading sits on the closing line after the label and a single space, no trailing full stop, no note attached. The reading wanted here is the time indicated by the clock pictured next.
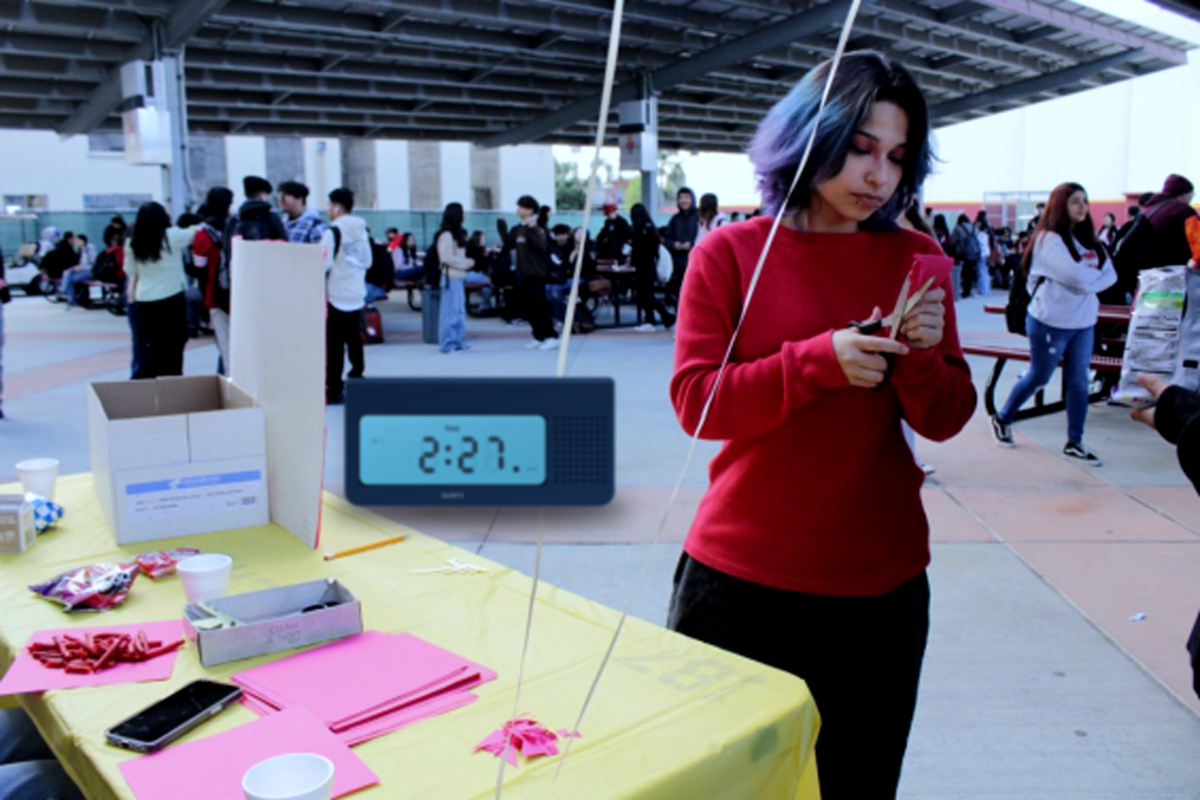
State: 2:27
